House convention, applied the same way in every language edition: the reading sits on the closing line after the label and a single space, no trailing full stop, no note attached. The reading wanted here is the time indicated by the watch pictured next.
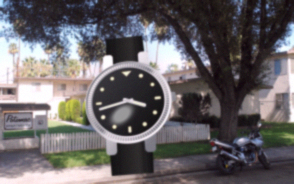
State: 3:43
